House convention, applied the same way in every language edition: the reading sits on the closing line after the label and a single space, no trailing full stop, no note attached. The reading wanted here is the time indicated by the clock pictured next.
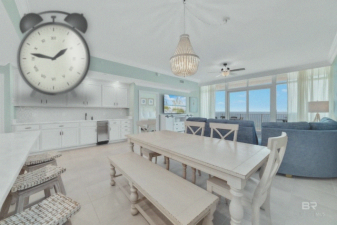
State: 1:47
